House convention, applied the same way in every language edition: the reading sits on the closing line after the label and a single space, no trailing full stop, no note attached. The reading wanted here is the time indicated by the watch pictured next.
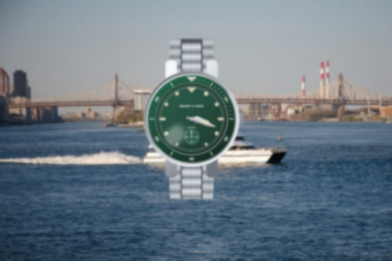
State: 3:18
